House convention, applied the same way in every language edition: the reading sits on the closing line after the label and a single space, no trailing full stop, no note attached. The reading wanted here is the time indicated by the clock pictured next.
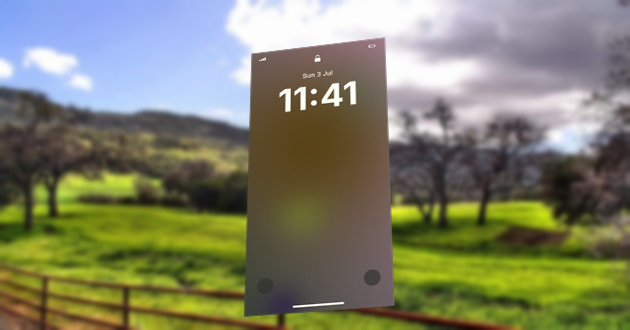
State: 11:41
